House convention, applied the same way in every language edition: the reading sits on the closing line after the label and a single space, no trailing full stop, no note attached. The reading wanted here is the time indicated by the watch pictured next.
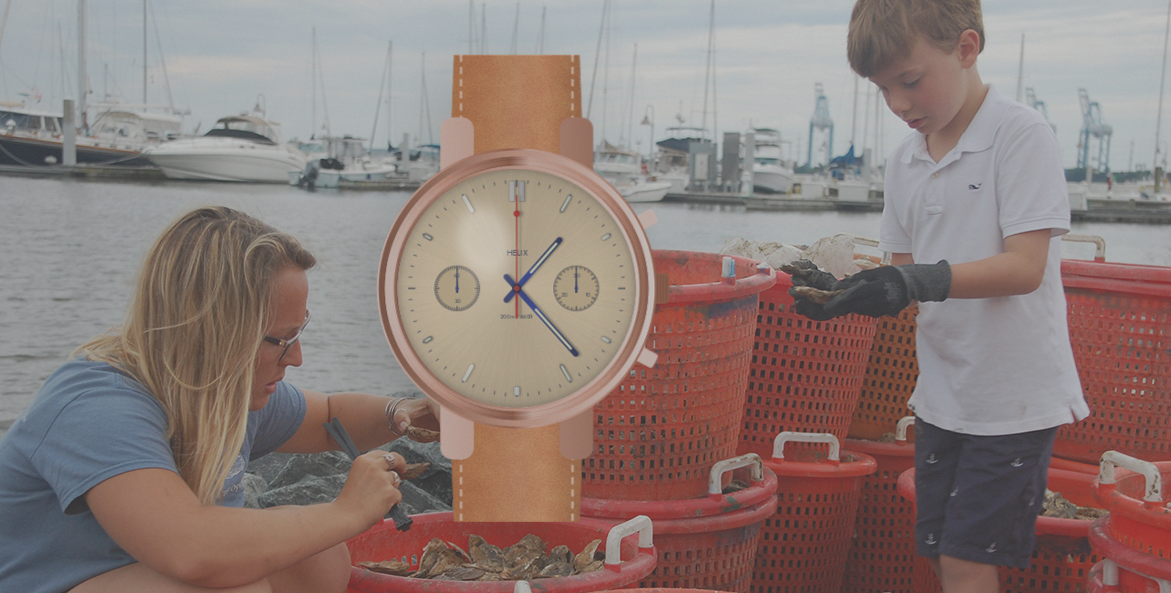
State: 1:23
